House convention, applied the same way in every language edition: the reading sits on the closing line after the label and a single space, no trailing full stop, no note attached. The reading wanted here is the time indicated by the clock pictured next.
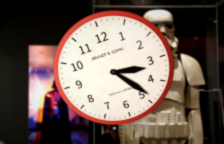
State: 3:24
